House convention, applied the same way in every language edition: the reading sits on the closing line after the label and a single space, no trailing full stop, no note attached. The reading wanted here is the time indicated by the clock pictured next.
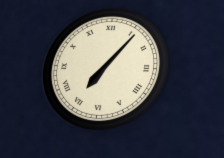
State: 7:06
